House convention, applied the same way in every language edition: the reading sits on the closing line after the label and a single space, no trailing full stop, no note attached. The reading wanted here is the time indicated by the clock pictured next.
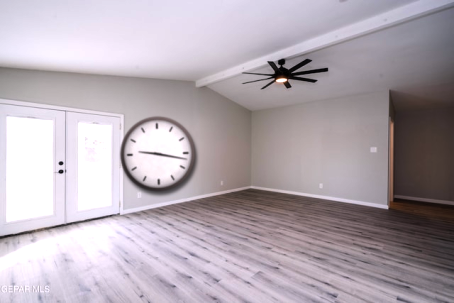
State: 9:17
